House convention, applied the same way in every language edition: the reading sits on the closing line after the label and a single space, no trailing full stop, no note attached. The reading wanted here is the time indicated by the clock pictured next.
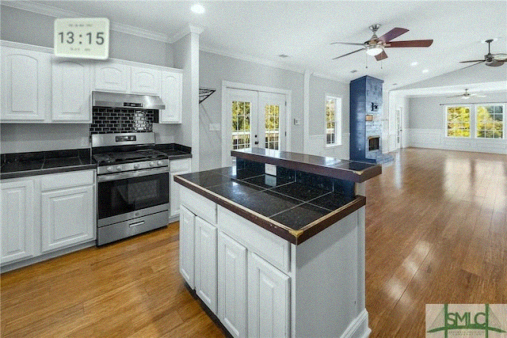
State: 13:15
